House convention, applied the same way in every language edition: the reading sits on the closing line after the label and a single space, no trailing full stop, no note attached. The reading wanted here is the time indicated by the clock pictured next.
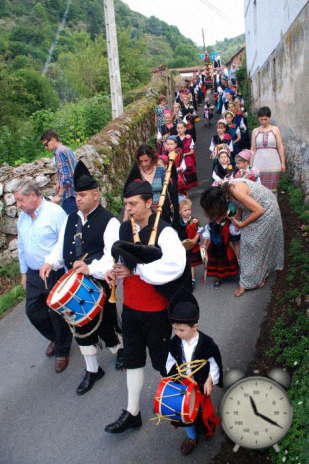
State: 11:20
